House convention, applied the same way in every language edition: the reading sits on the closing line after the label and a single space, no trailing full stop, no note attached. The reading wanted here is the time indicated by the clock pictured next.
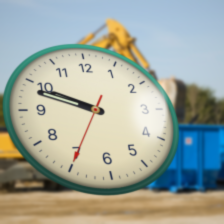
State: 9:48:35
